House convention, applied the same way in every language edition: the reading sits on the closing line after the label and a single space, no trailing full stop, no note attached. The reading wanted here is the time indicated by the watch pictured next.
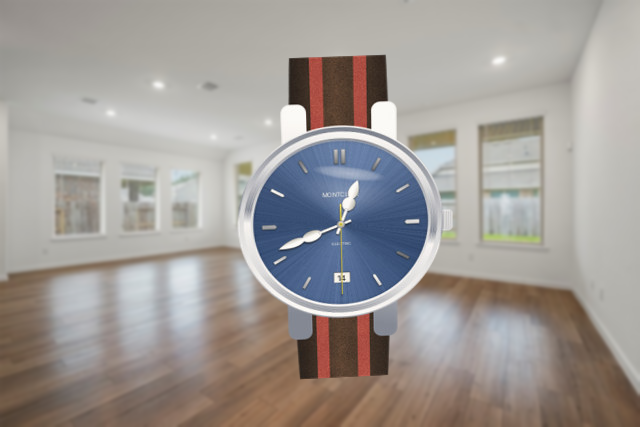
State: 12:41:30
